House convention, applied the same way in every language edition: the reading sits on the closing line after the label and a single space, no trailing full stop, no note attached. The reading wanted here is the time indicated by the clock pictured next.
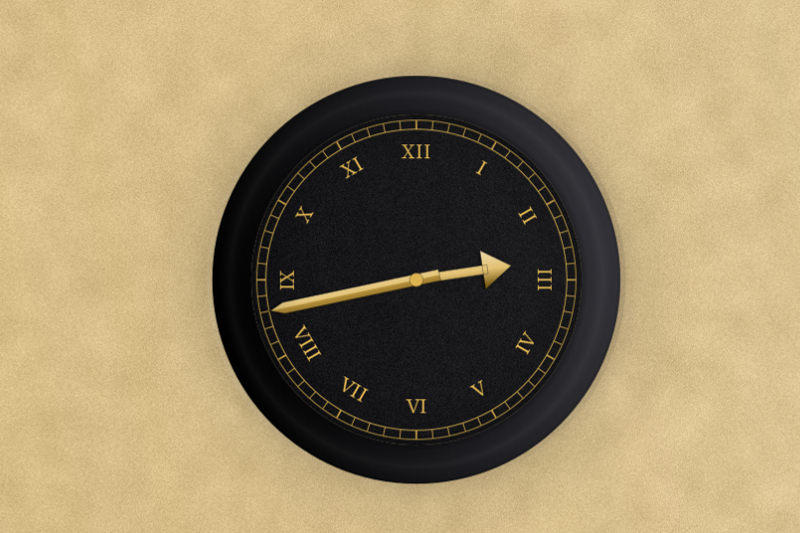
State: 2:43
